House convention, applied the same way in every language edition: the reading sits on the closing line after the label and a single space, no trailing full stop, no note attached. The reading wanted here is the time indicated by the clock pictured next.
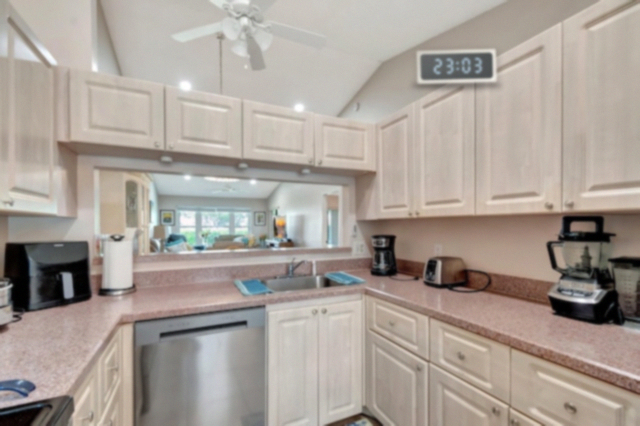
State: 23:03
